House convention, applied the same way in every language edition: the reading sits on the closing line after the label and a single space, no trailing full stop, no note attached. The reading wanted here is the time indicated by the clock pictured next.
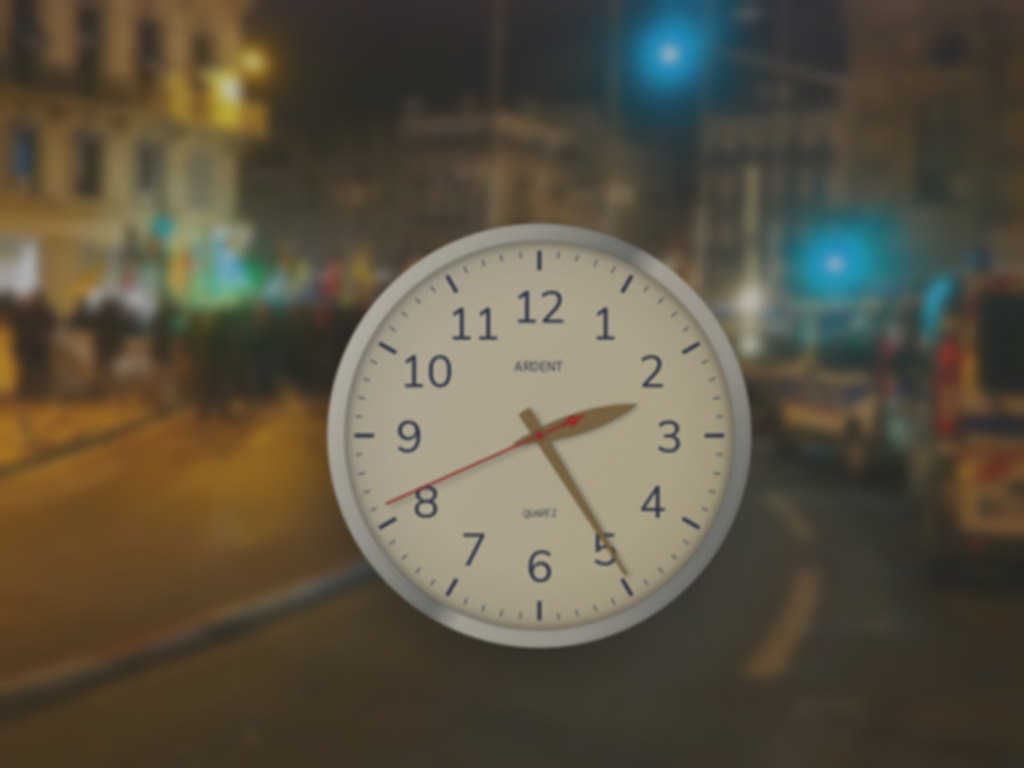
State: 2:24:41
